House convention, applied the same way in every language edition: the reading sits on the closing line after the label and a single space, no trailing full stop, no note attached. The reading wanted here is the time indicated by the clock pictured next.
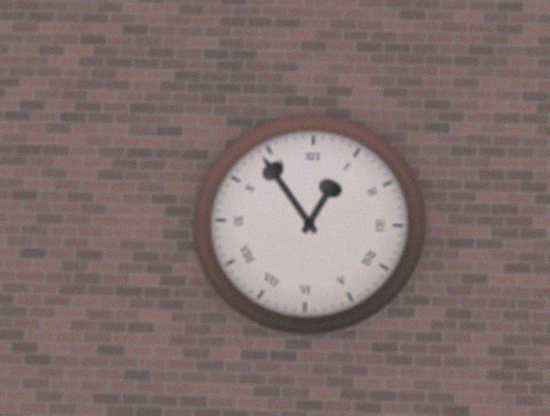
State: 12:54
